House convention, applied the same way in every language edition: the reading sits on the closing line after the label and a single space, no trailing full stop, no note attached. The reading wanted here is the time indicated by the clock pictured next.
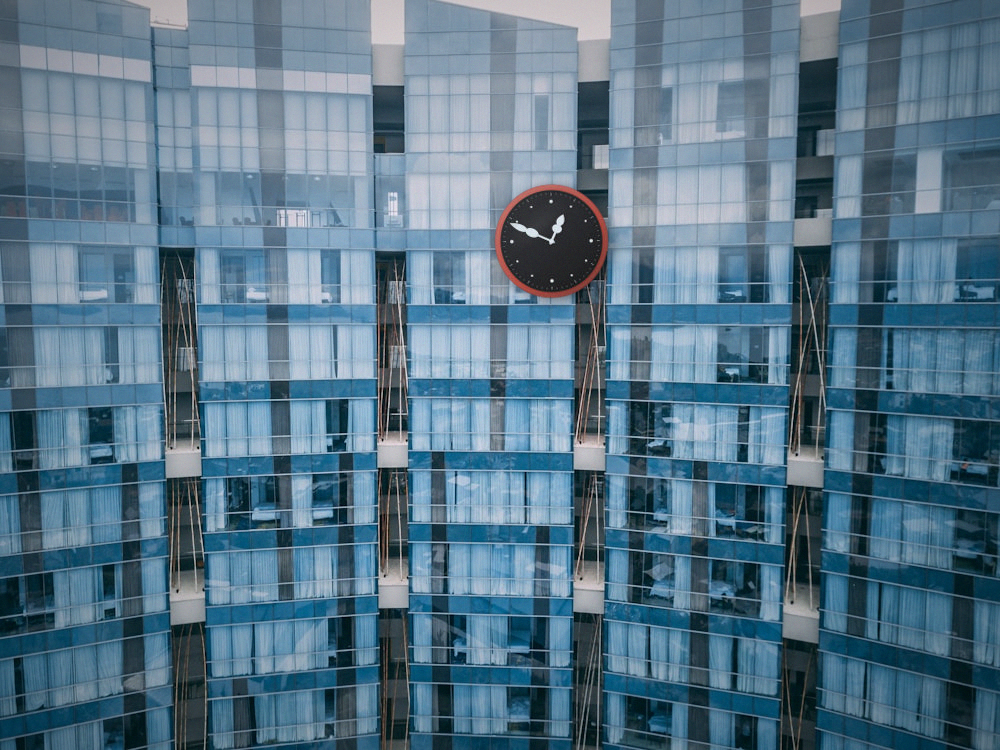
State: 12:49
